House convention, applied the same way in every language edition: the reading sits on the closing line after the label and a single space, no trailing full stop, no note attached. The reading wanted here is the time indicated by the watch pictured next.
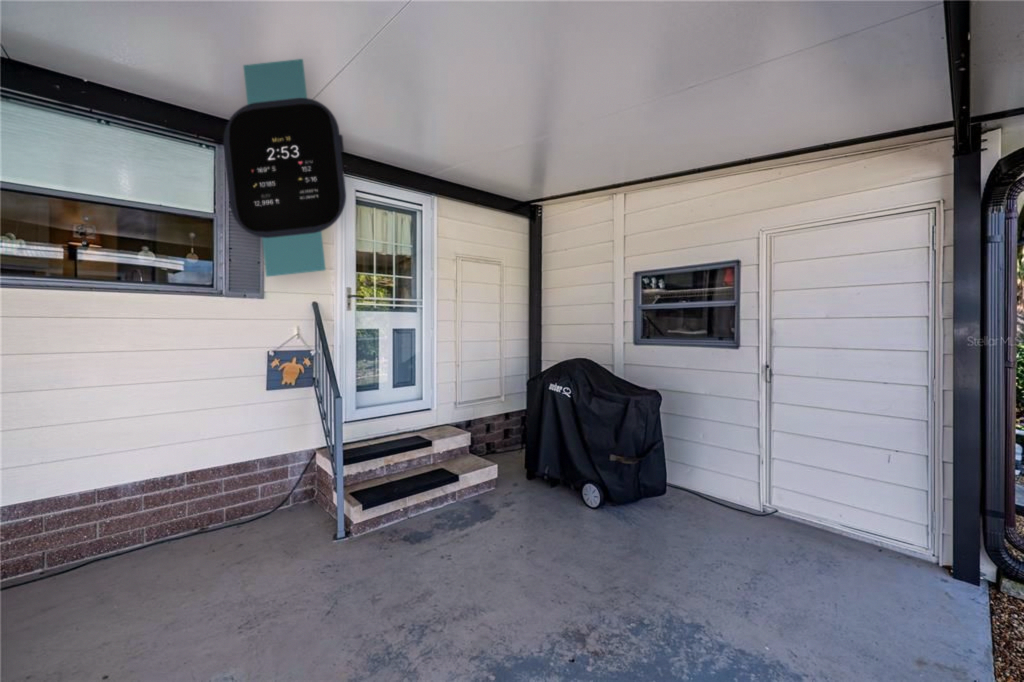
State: 2:53
